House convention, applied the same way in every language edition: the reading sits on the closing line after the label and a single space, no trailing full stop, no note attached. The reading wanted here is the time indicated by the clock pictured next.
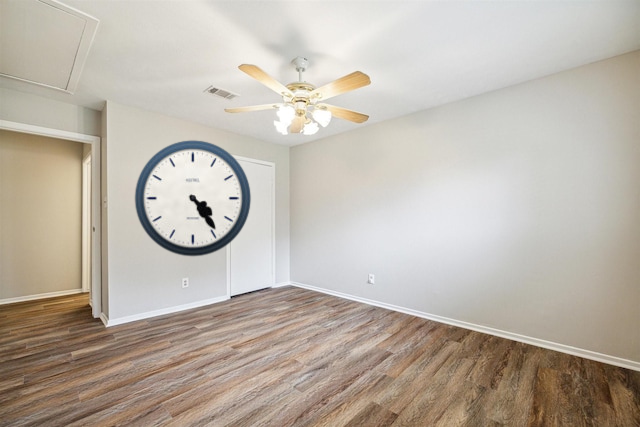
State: 4:24
